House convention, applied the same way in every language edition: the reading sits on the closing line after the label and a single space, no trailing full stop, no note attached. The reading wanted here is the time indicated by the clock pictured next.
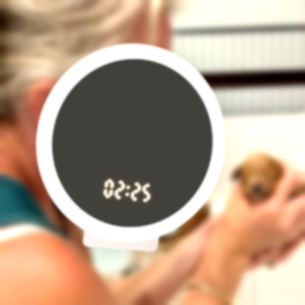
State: 2:25
